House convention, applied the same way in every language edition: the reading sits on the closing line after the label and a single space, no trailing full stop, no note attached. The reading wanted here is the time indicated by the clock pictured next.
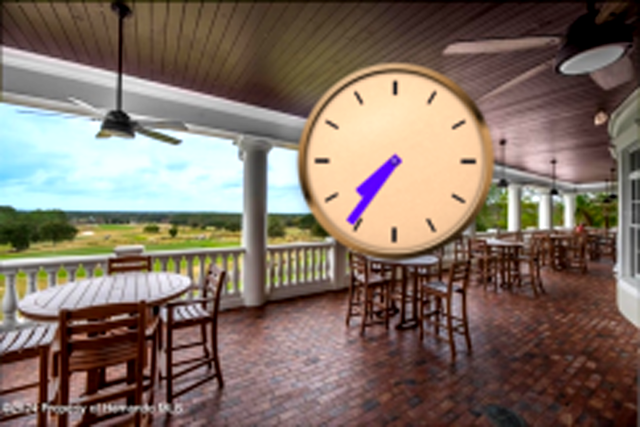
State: 7:36
